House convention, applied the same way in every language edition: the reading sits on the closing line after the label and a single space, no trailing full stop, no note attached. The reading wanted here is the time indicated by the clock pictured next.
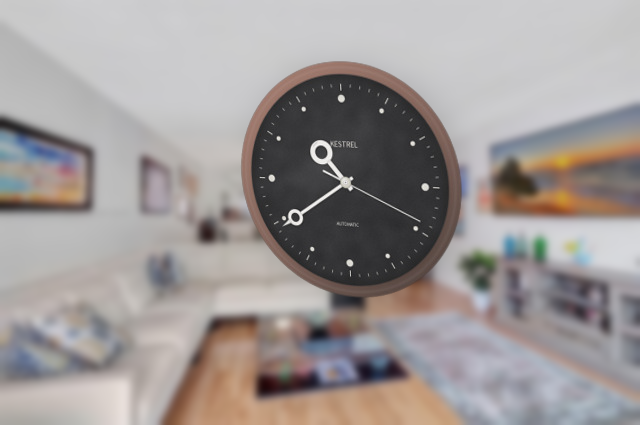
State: 10:39:19
